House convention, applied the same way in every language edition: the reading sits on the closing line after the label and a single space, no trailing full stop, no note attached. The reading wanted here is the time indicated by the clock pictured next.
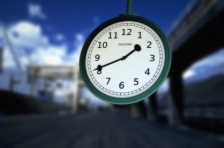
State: 1:41
